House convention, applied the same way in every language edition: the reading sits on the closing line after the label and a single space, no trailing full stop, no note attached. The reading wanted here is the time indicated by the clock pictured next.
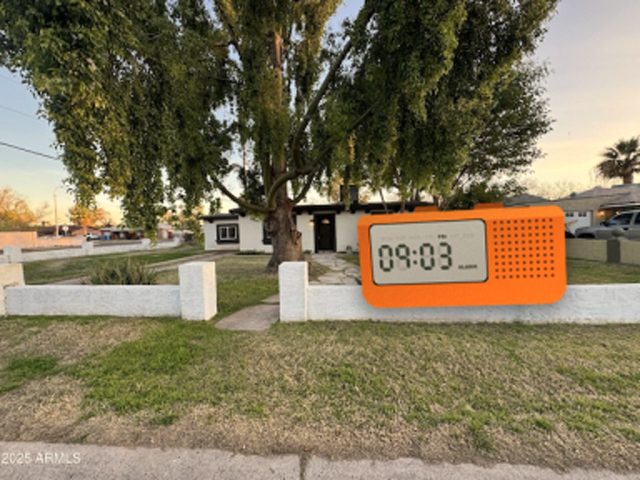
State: 9:03
